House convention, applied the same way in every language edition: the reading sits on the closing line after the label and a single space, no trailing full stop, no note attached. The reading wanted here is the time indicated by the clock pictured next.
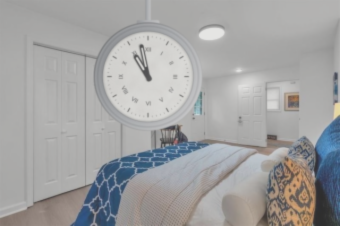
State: 10:58
